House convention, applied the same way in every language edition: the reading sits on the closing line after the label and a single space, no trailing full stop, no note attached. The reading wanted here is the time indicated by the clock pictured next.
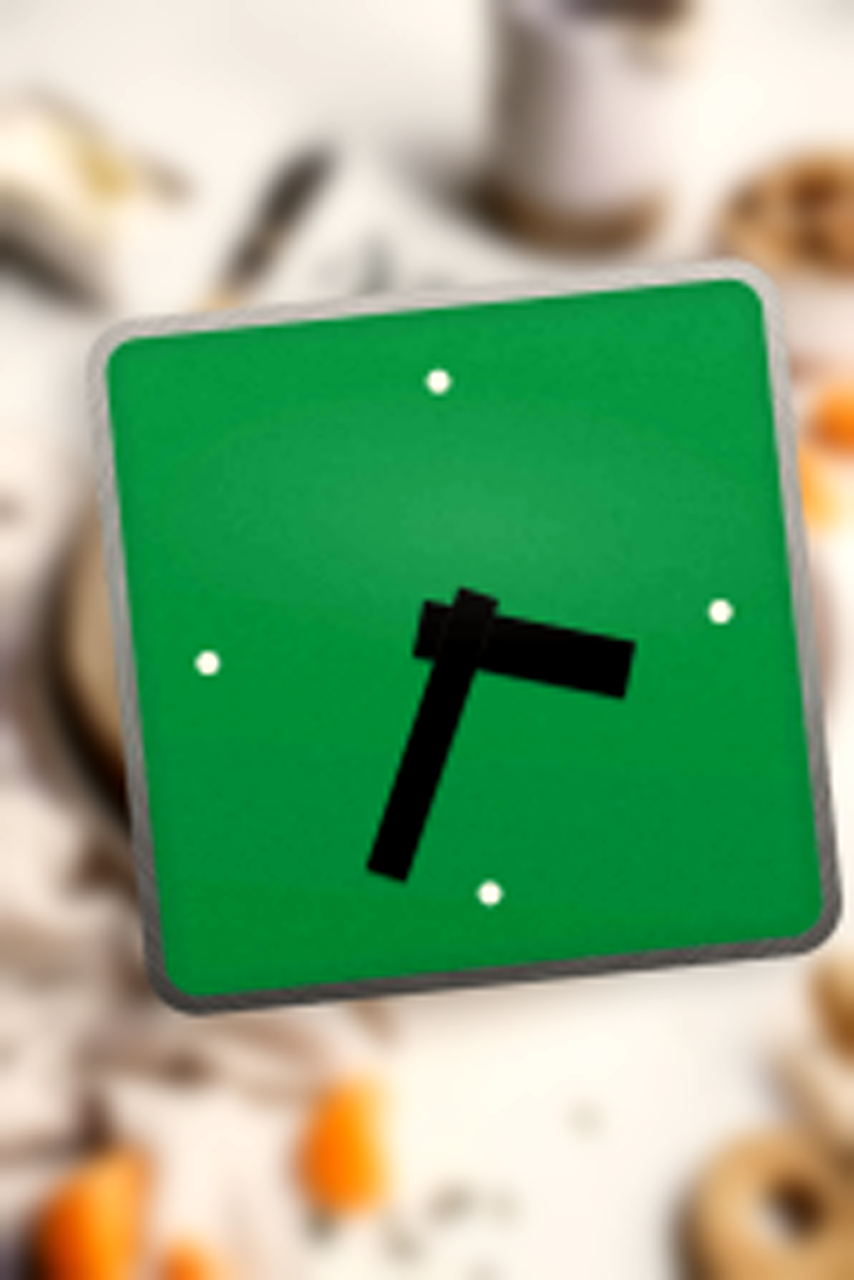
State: 3:34
